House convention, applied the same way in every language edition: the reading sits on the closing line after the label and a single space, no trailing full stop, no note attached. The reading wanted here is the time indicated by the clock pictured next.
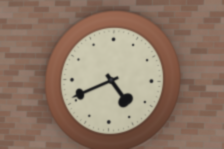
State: 4:41
